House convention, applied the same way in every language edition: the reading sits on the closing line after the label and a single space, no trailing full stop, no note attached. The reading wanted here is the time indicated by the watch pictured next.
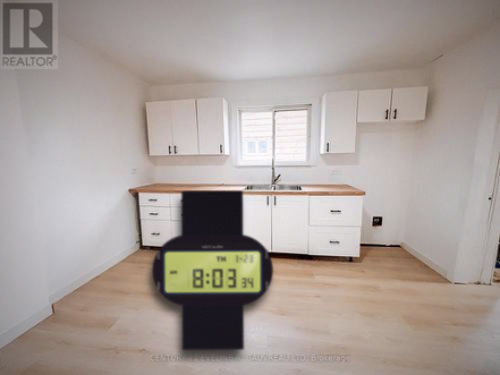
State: 8:03
